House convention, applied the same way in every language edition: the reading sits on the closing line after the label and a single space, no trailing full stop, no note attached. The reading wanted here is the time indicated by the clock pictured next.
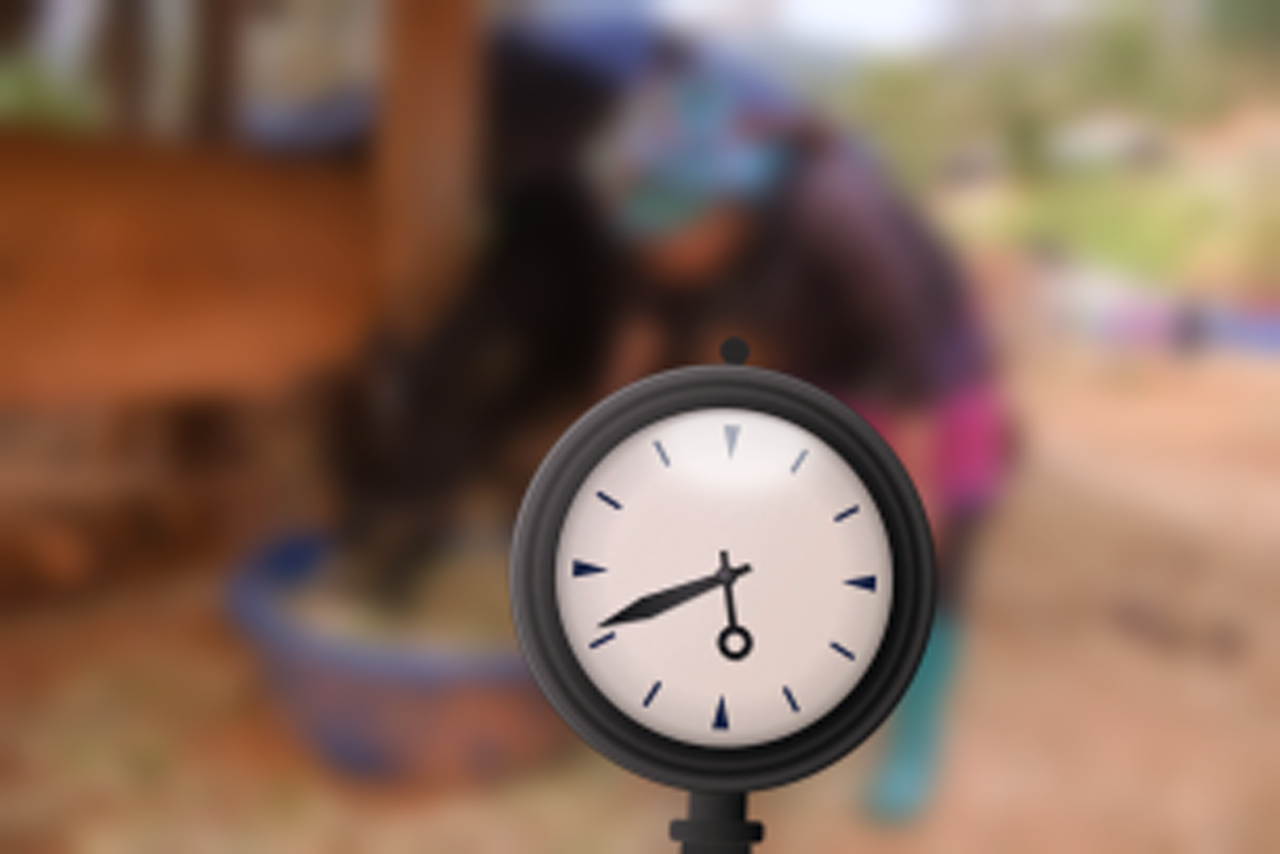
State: 5:41
